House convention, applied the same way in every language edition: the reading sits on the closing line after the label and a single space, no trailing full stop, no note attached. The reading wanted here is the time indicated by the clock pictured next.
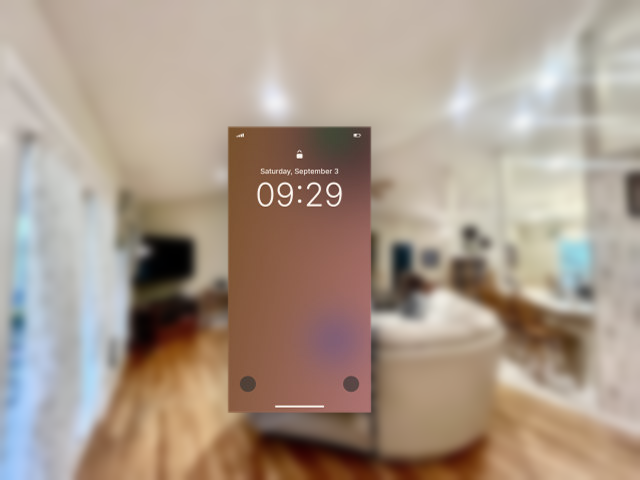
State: 9:29
